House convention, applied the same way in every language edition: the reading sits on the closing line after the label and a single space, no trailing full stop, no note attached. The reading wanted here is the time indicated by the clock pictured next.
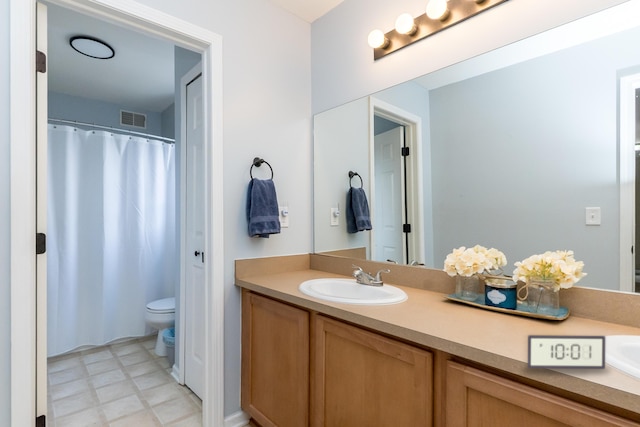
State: 10:01
